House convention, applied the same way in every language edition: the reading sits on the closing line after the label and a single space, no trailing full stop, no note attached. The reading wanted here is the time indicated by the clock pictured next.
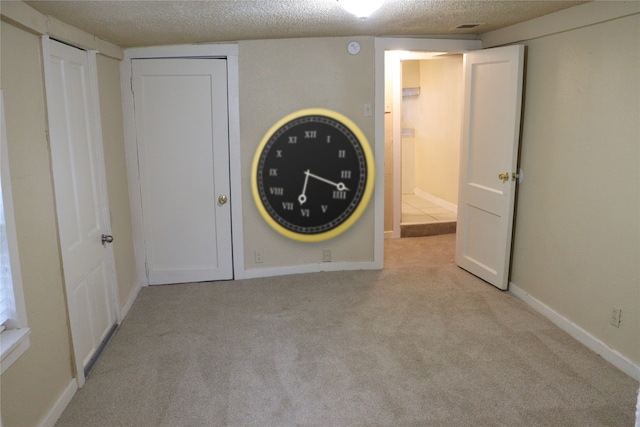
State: 6:18
